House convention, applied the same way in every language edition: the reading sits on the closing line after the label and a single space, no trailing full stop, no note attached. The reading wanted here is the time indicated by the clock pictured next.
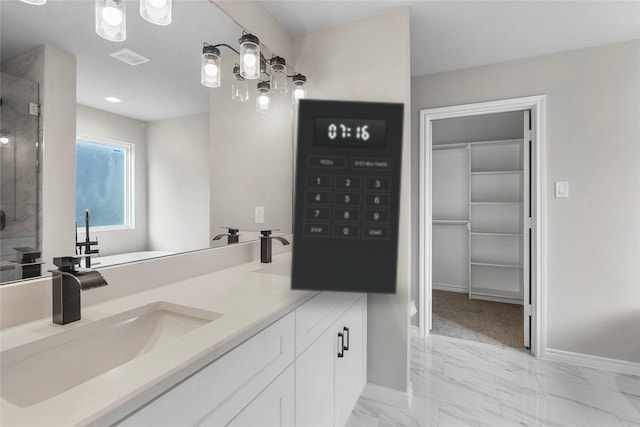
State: 7:16
